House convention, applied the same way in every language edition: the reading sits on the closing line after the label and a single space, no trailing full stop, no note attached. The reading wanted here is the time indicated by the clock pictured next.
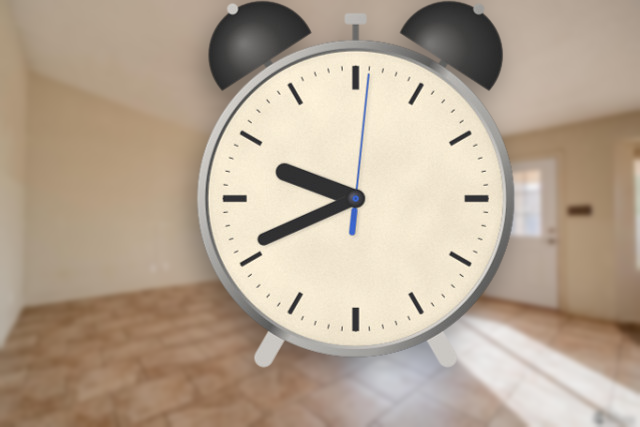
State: 9:41:01
